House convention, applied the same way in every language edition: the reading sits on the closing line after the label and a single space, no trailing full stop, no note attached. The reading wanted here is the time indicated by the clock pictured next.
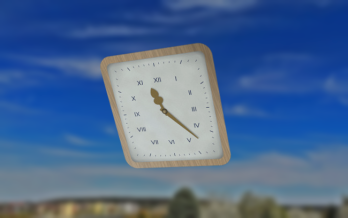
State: 11:23
